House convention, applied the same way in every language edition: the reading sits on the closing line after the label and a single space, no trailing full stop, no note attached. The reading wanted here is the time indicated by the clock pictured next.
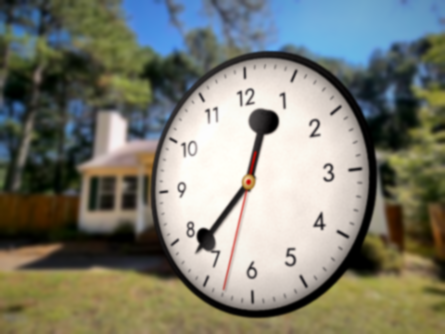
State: 12:37:33
